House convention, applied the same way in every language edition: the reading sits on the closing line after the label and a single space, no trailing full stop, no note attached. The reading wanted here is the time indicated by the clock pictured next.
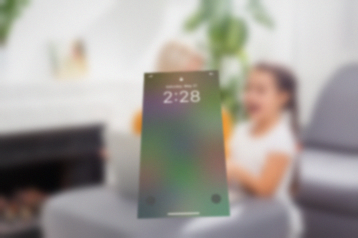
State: 2:28
